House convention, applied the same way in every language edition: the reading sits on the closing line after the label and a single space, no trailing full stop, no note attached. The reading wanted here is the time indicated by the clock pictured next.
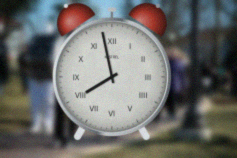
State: 7:58
